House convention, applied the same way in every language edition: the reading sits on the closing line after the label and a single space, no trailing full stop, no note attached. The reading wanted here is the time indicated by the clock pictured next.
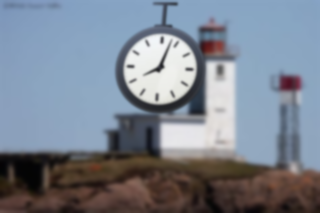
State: 8:03
